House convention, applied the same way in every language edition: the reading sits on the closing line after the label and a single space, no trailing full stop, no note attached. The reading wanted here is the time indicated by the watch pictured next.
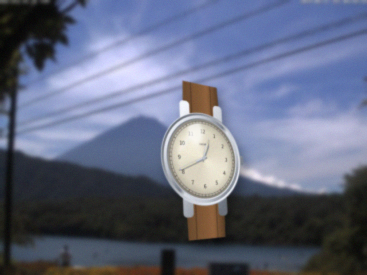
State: 12:41
